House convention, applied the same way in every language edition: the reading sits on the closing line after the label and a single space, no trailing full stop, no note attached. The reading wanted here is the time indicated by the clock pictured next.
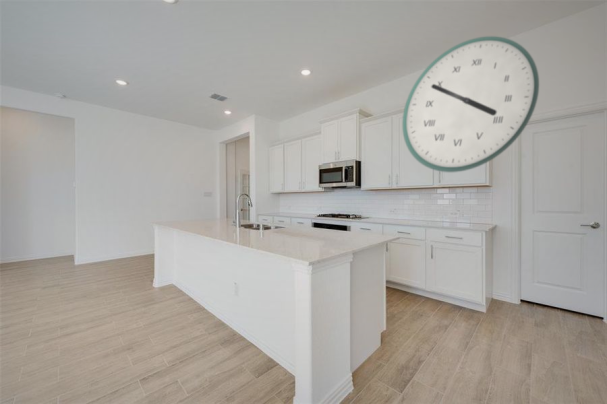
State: 3:49
